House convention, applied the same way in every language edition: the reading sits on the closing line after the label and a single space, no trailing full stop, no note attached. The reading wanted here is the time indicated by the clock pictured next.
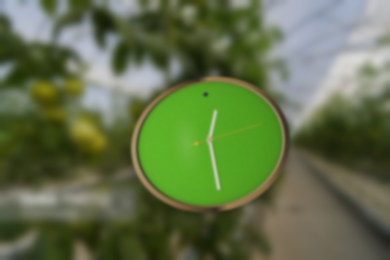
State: 12:29:13
